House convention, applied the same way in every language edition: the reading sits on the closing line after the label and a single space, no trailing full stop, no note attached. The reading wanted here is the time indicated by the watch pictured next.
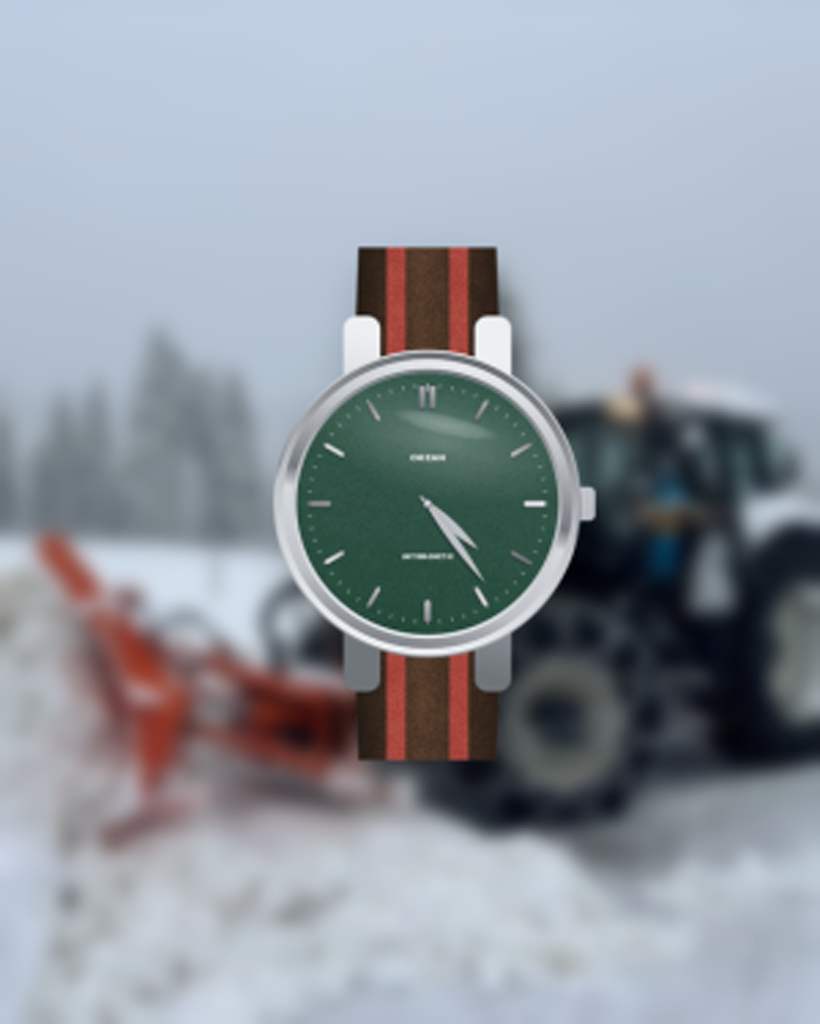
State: 4:24
